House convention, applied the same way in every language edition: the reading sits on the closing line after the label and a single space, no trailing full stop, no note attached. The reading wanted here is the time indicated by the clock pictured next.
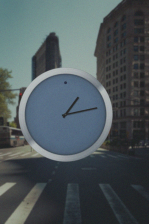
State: 1:13
